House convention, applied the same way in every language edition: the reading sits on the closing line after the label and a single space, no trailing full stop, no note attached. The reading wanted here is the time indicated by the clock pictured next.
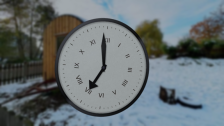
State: 6:59
